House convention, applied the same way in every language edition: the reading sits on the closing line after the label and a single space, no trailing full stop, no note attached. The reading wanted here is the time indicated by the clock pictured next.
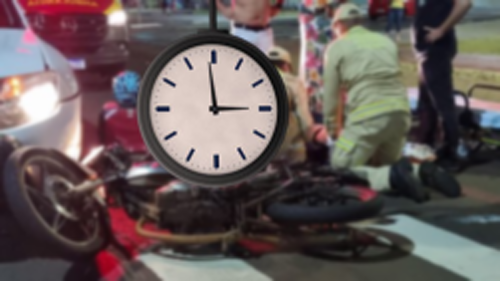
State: 2:59
